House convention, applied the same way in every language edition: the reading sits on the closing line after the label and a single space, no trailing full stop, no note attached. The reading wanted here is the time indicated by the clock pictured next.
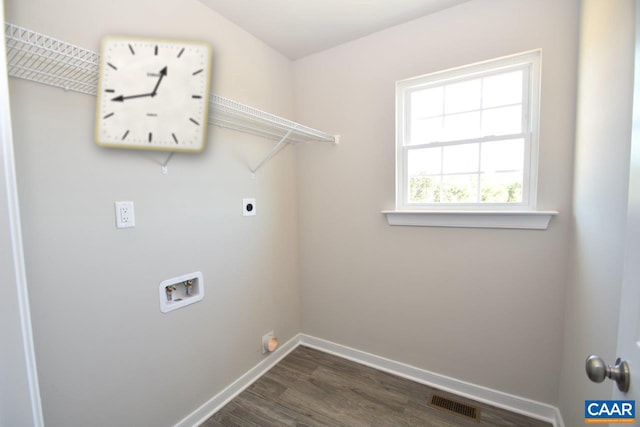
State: 12:43
